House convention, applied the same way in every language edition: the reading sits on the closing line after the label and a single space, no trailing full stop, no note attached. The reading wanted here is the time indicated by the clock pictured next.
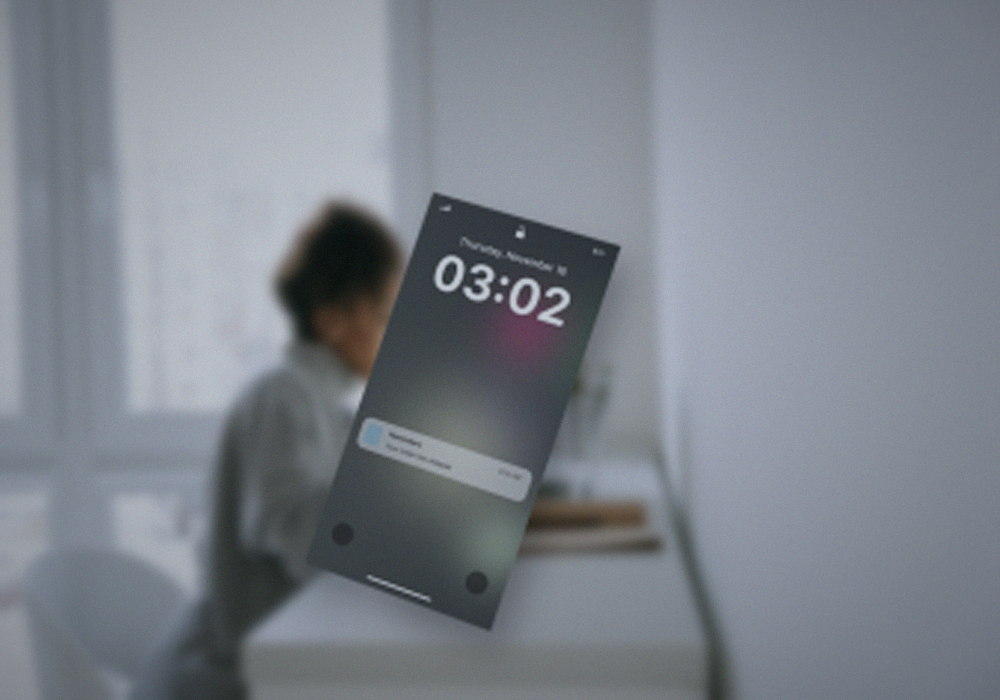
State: 3:02
